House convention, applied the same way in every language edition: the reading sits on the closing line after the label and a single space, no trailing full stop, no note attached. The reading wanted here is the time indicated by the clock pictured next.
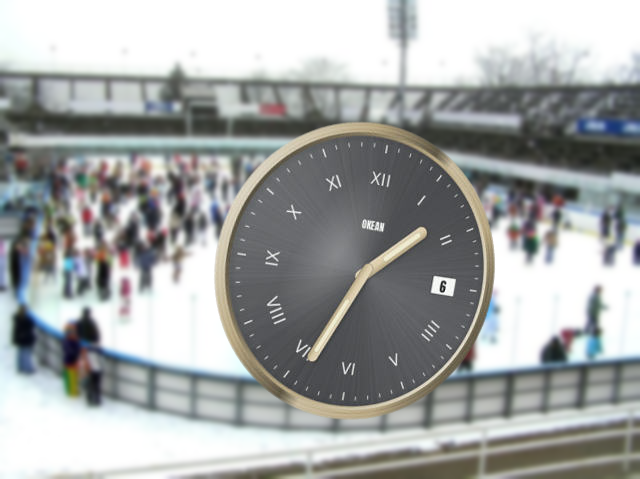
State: 1:34
